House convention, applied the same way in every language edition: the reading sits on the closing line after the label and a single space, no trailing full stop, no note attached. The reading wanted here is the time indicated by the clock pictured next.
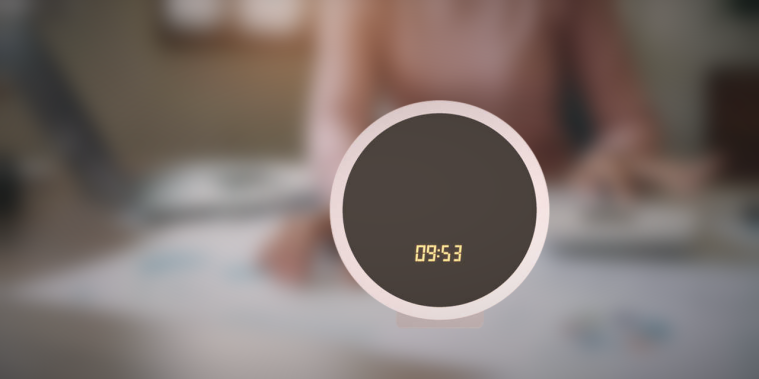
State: 9:53
